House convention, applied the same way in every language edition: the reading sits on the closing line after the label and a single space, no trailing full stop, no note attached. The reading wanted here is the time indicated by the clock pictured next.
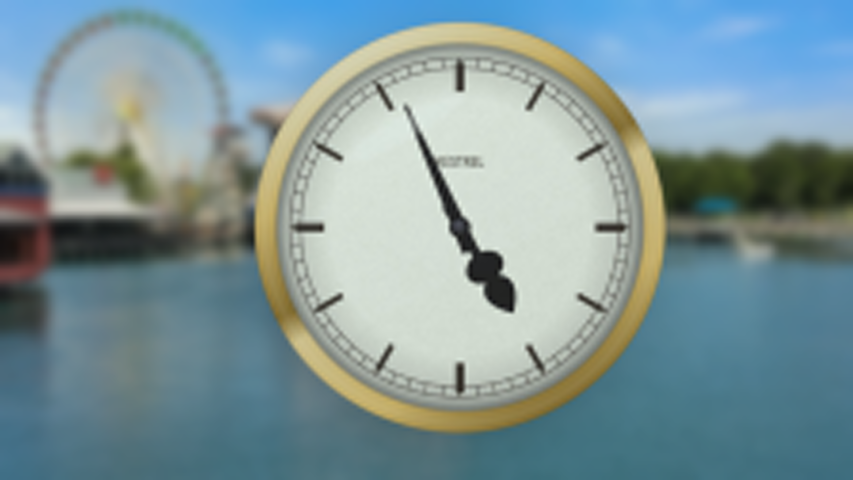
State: 4:56
